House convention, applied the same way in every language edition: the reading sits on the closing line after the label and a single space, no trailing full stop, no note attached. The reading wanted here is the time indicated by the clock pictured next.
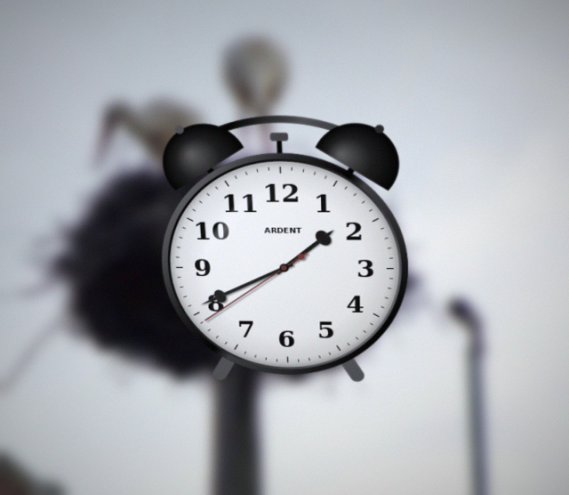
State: 1:40:39
